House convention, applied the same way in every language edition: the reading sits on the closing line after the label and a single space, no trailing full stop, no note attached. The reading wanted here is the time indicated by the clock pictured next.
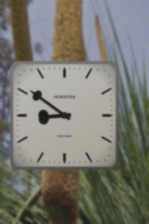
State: 8:51
